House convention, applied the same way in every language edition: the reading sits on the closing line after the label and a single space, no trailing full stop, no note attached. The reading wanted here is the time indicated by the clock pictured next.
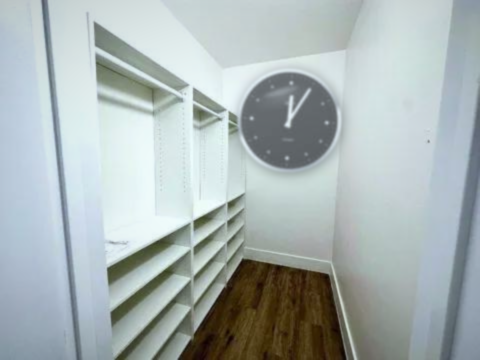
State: 12:05
